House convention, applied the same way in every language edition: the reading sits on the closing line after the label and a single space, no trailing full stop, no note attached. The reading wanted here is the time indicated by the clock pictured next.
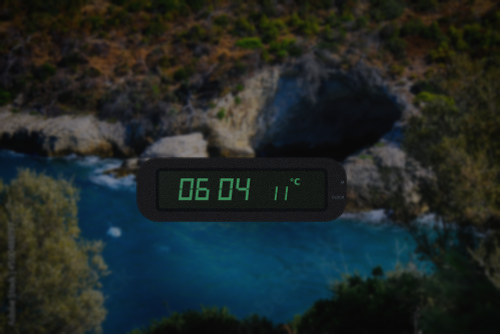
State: 6:04
